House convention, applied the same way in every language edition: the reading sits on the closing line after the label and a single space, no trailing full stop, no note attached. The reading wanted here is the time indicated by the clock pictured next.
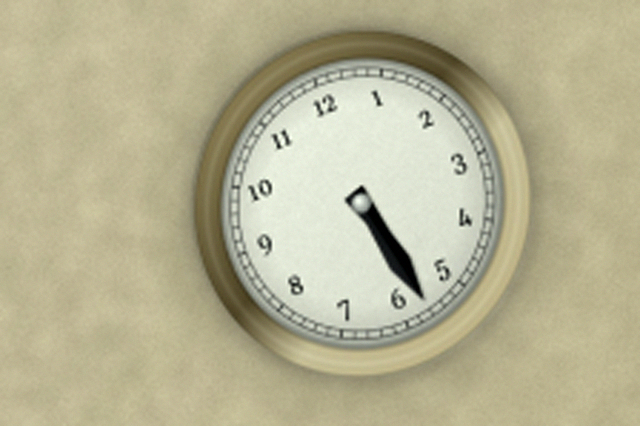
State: 5:28
